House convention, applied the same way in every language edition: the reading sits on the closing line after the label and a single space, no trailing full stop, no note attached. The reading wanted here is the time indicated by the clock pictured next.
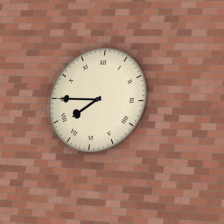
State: 7:45
